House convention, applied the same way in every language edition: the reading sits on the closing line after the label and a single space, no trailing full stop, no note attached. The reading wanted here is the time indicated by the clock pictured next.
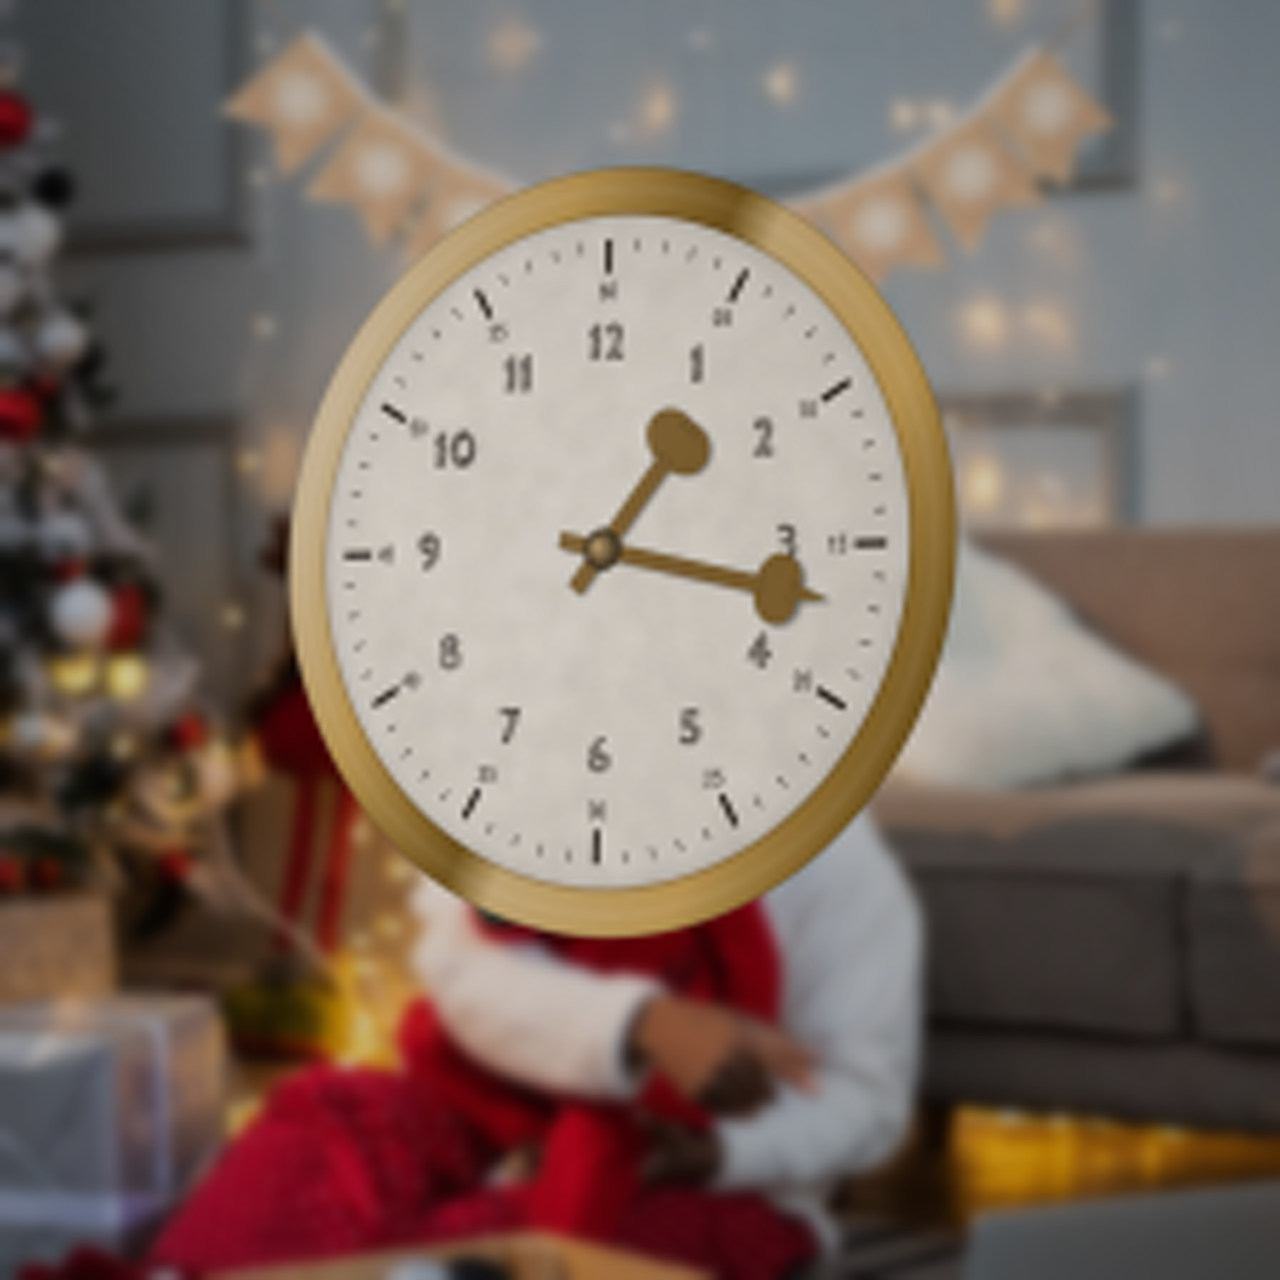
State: 1:17
